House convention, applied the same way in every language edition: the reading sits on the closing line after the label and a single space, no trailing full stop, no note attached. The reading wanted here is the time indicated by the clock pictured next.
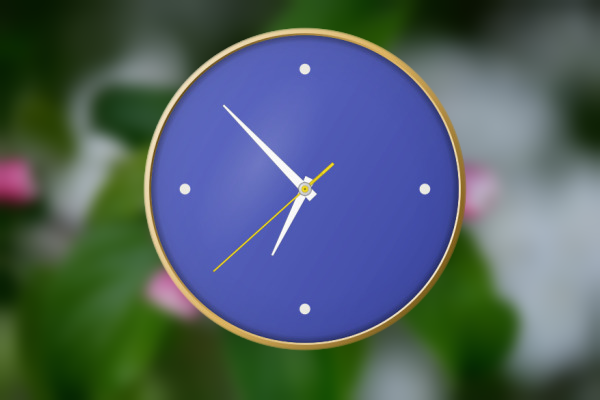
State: 6:52:38
